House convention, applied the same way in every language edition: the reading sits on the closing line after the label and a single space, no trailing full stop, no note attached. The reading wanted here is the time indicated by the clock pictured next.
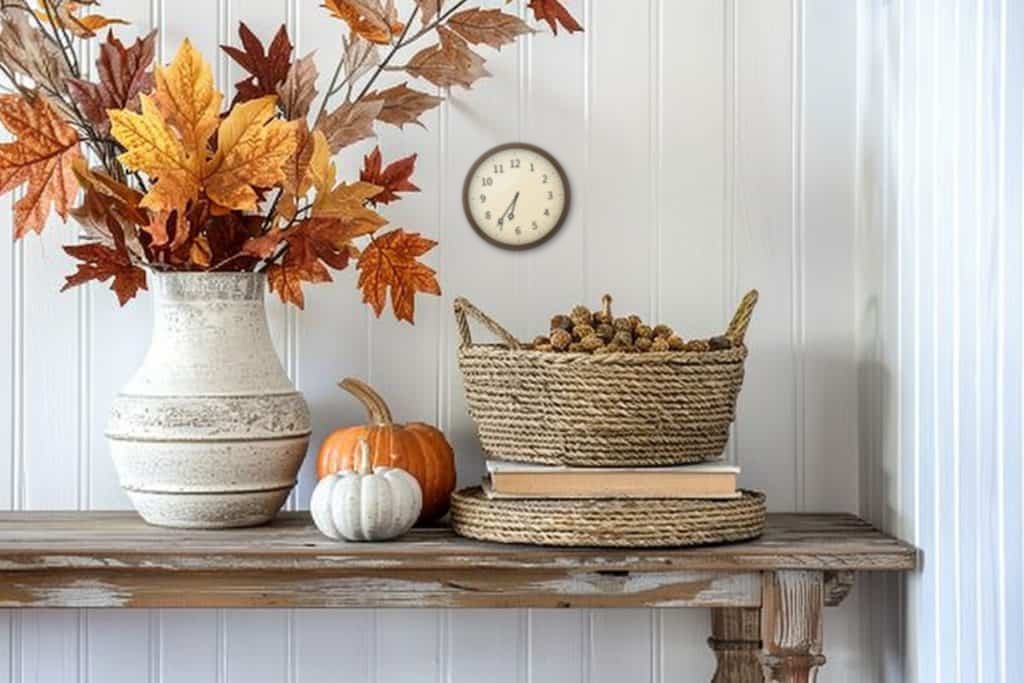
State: 6:36
